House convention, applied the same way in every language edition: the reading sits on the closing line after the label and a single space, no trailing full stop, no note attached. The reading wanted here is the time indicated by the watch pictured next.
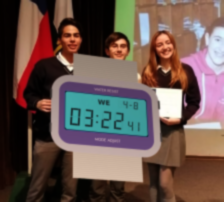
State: 3:22
